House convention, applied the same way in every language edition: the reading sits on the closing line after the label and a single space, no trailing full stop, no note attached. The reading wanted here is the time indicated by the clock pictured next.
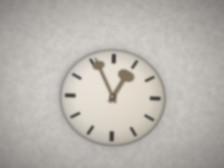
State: 12:56
